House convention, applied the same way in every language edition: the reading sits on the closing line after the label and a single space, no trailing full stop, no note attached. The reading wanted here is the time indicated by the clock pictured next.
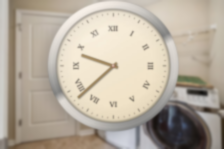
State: 9:38
